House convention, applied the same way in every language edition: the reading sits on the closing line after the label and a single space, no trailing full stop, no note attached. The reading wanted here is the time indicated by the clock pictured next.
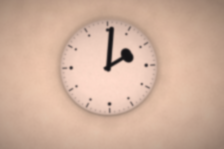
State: 2:01
